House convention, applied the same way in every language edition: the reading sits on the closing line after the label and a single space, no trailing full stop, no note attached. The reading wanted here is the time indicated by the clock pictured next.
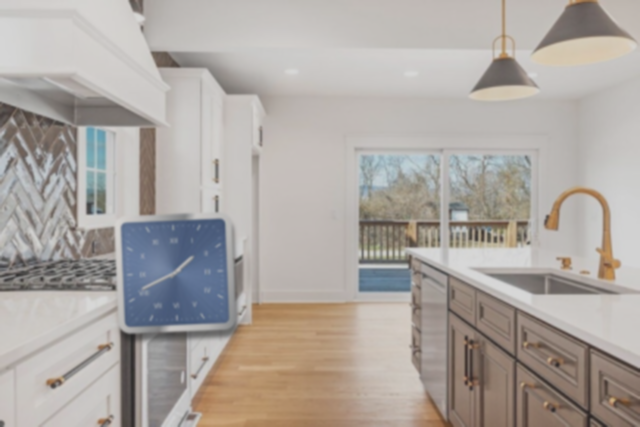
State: 1:41
